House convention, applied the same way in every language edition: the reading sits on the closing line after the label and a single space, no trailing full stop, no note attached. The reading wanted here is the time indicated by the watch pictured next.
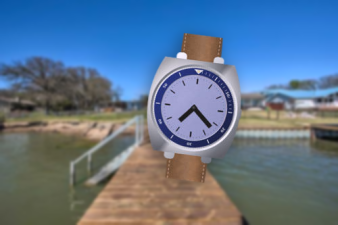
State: 7:22
